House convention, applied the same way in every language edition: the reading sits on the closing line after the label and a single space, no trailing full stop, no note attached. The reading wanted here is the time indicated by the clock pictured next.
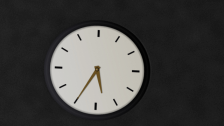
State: 5:35
